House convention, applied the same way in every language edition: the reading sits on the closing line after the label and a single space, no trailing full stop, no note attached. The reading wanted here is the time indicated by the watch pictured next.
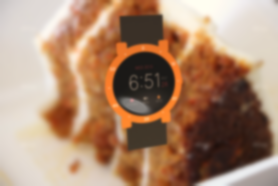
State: 6:51
